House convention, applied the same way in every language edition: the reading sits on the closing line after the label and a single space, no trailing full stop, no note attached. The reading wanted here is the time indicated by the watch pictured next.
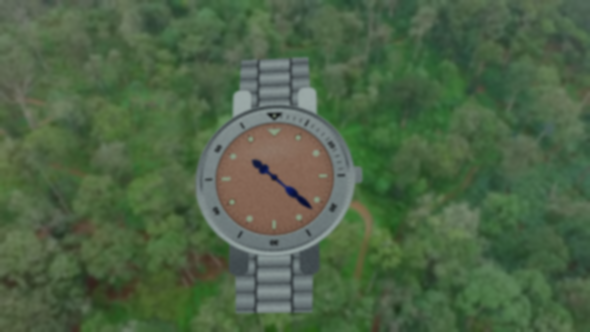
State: 10:22
